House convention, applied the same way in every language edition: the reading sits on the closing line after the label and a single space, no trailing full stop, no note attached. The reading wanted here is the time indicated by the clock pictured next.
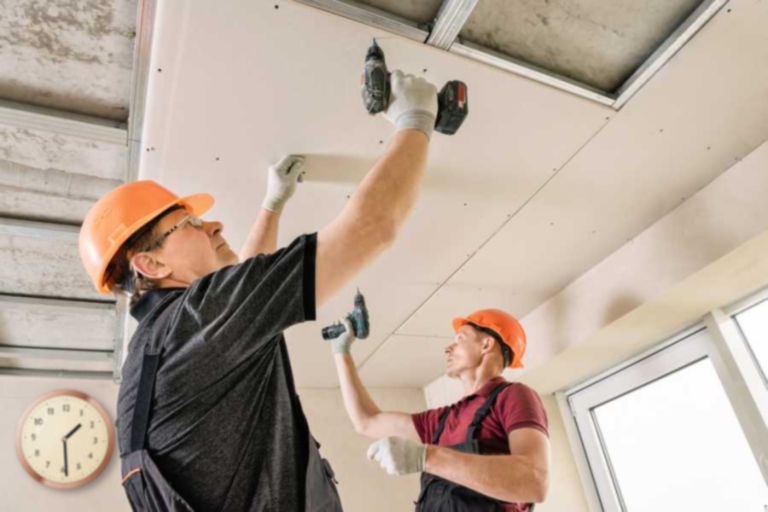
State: 1:29
